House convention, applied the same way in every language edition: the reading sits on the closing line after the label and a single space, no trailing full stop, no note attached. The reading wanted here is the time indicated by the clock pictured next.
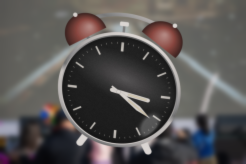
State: 3:21
